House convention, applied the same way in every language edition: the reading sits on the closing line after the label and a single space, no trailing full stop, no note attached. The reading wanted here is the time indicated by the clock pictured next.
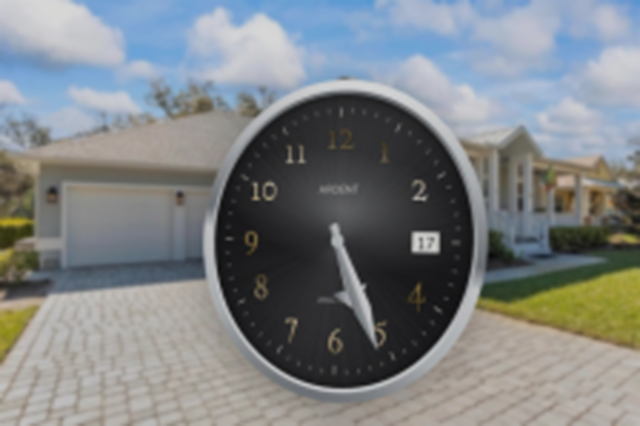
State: 5:26
